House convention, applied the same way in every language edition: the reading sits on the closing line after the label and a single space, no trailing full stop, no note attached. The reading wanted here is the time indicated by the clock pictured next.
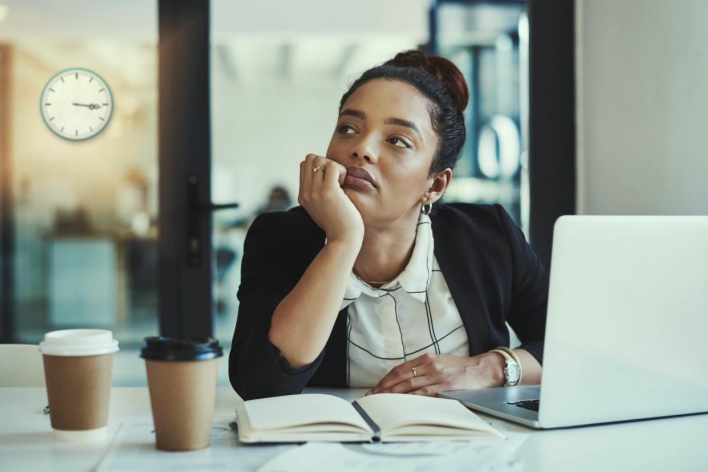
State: 3:16
